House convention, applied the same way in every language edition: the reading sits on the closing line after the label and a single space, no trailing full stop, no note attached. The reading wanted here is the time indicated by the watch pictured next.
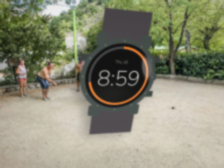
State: 8:59
